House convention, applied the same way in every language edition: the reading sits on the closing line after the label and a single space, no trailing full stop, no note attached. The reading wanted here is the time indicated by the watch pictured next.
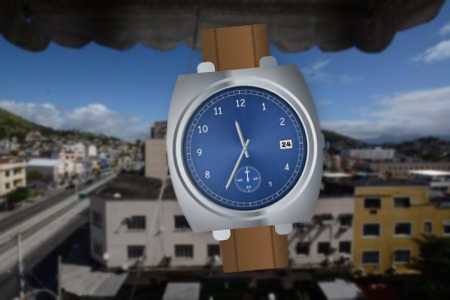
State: 11:35
